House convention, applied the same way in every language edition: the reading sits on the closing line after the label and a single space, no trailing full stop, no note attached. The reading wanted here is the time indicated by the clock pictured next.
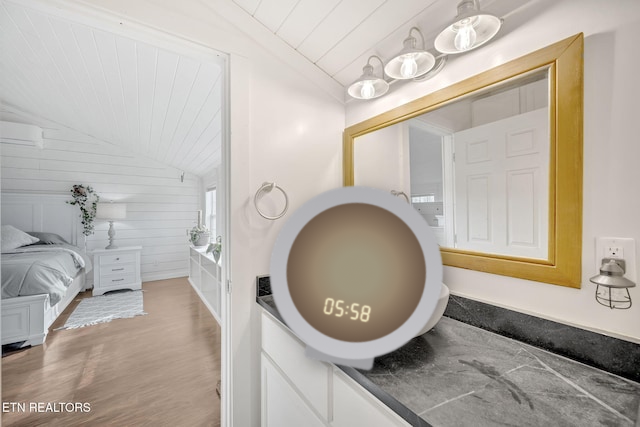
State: 5:58
